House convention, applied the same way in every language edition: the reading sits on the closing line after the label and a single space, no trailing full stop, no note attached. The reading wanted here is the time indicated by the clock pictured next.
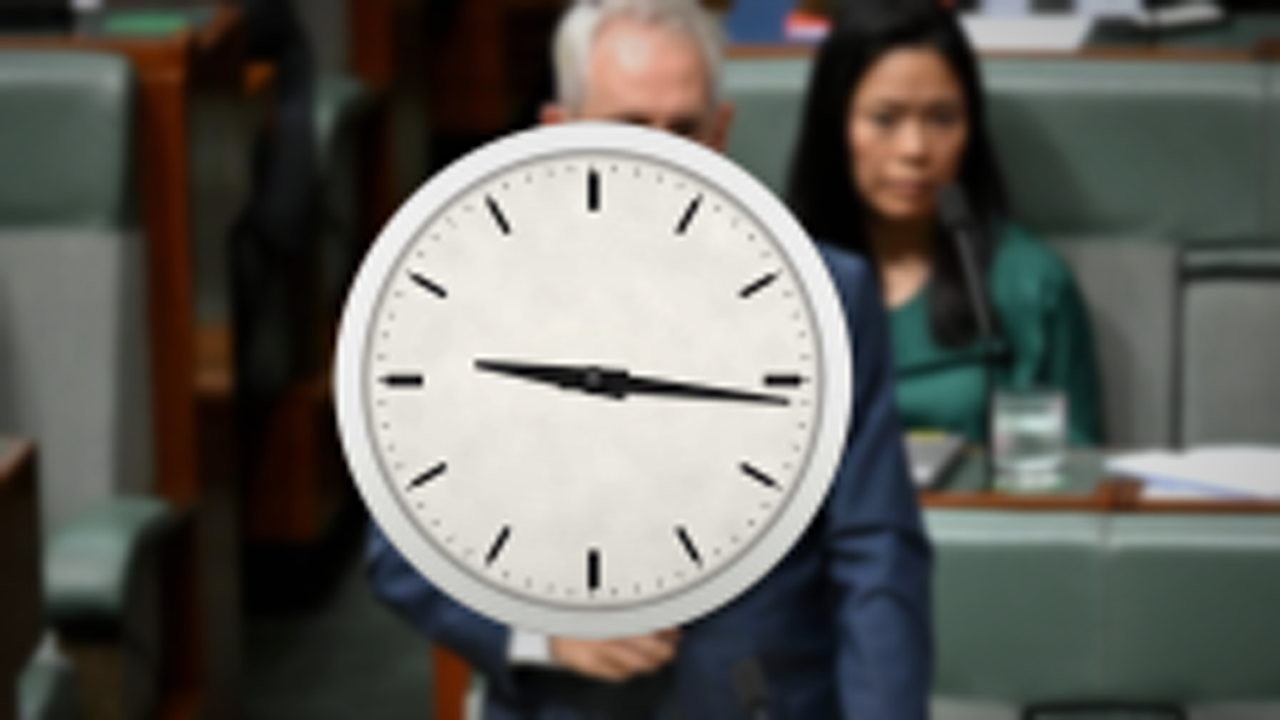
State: 9:16
